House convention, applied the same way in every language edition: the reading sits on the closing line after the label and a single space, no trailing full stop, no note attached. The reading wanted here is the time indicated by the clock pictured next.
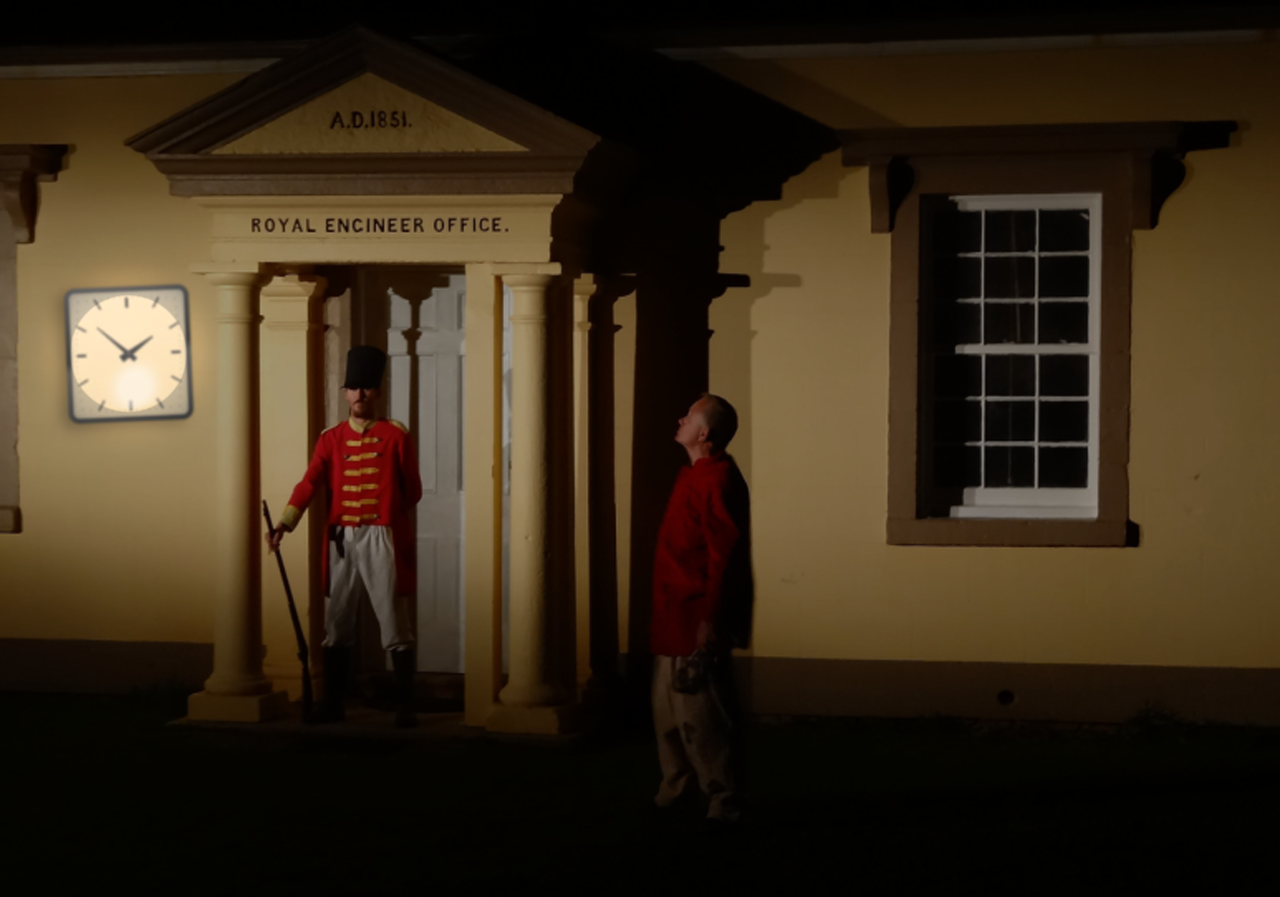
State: 1:52
